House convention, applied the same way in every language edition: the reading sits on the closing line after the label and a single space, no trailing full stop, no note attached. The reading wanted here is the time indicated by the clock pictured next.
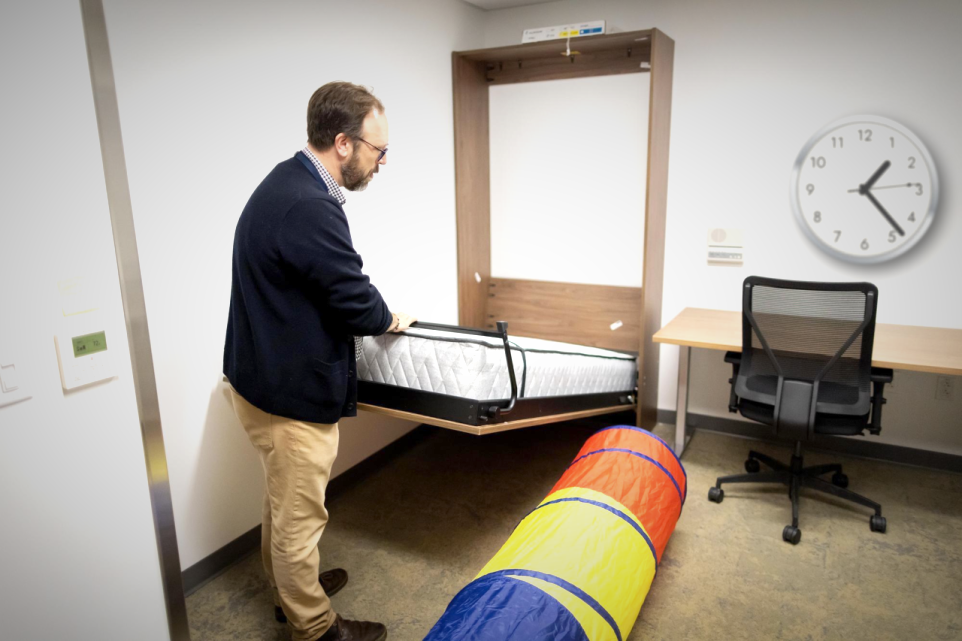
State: 1:23:14
